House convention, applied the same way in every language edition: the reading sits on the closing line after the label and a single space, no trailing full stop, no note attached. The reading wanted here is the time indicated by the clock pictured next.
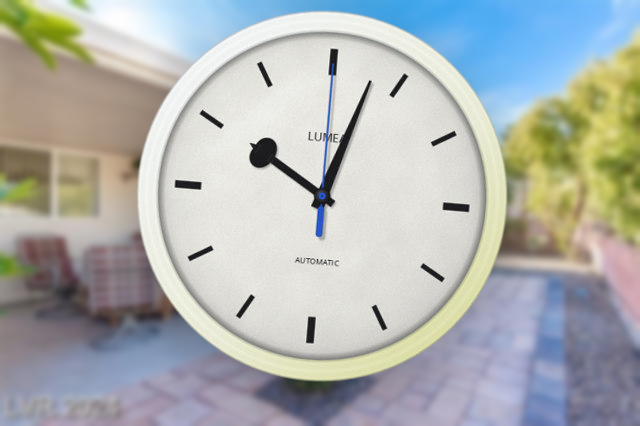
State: 10:03:00
